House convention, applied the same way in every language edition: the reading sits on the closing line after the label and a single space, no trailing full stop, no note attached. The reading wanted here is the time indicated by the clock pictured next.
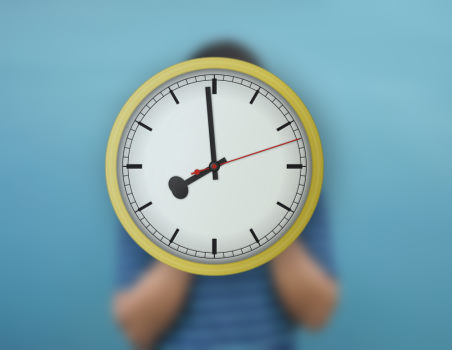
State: 7:59:12
